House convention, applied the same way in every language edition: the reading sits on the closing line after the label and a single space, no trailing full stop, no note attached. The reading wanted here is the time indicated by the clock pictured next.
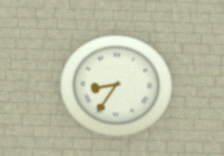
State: 8:35
